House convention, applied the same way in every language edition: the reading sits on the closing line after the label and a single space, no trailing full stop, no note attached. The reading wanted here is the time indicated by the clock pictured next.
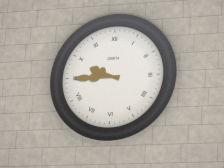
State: 9:45
